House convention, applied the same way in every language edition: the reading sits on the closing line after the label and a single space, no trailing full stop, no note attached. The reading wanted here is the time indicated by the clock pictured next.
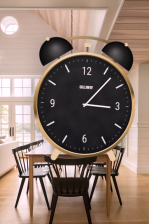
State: 3:07
